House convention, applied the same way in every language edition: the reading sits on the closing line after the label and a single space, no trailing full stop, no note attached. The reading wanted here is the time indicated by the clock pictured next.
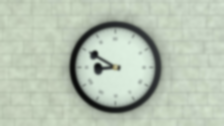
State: 8:50
